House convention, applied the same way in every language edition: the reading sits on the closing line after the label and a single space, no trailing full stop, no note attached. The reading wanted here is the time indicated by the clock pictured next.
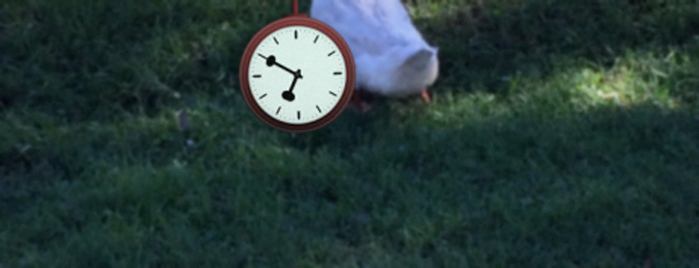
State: 6:50
